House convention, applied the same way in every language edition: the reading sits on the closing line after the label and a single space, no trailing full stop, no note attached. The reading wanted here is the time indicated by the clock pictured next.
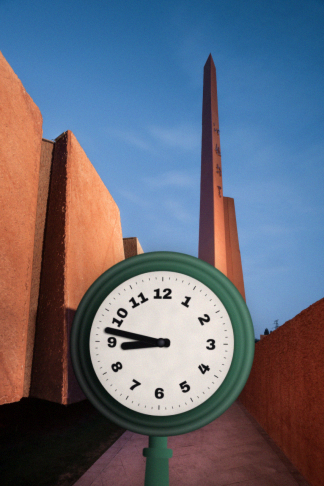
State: 8:47
